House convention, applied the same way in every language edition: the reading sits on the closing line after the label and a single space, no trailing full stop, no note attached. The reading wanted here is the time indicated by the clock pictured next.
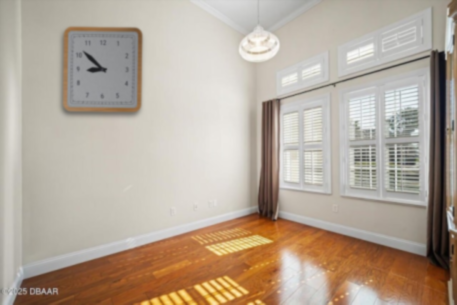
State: 8:52
